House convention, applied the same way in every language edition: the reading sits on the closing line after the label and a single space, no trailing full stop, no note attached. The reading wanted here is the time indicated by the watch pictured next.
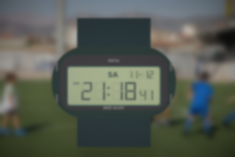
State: 21:18
